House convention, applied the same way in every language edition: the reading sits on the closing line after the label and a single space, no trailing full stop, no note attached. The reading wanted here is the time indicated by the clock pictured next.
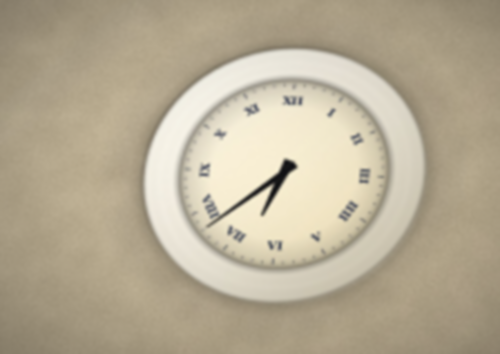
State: 6:38
